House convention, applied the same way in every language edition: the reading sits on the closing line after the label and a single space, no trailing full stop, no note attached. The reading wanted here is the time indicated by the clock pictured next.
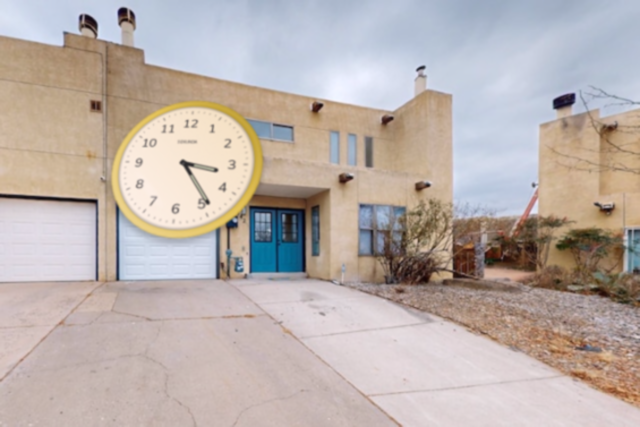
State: 3:24
